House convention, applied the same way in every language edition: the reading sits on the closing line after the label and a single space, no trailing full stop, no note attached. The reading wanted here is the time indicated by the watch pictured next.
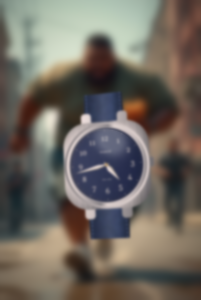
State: 4:43
